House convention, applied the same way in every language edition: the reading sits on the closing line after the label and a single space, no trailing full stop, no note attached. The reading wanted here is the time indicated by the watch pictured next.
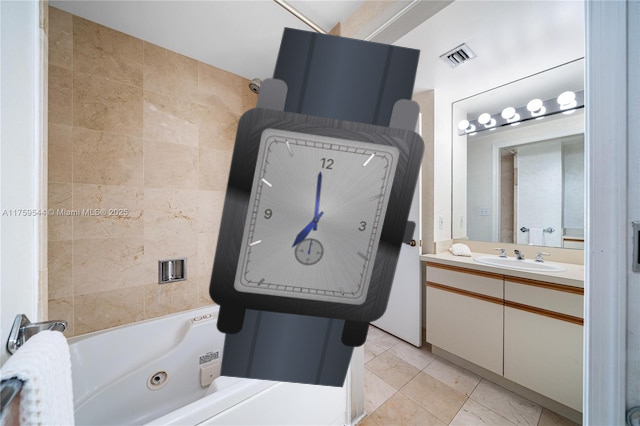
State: 6:59
